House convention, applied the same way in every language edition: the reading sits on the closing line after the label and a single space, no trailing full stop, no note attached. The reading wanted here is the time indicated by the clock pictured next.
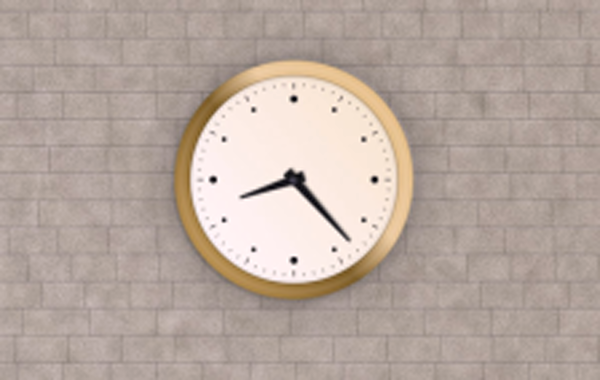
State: 8:23
